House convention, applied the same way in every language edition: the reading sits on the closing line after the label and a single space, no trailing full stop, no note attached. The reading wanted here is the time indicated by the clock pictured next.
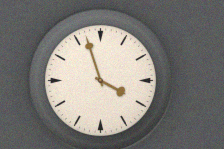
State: 3:57
